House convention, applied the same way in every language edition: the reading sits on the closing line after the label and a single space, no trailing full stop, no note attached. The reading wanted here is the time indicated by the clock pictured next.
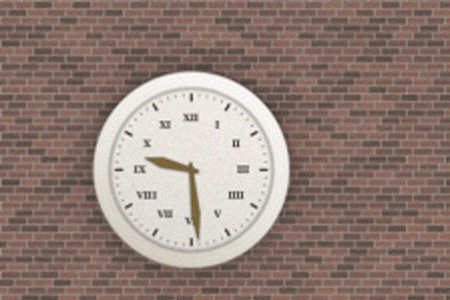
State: 9:29
